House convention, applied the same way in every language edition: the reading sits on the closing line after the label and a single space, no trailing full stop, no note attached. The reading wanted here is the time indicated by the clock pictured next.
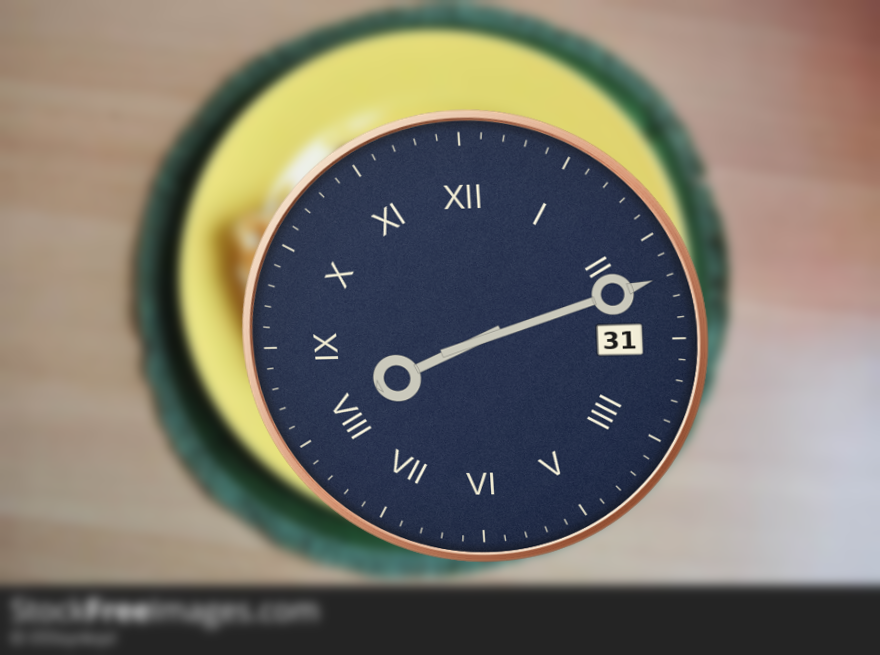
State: 8:12
